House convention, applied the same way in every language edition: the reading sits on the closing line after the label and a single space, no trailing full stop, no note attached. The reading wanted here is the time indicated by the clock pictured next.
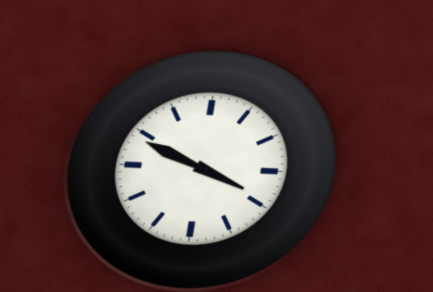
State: 3:49
